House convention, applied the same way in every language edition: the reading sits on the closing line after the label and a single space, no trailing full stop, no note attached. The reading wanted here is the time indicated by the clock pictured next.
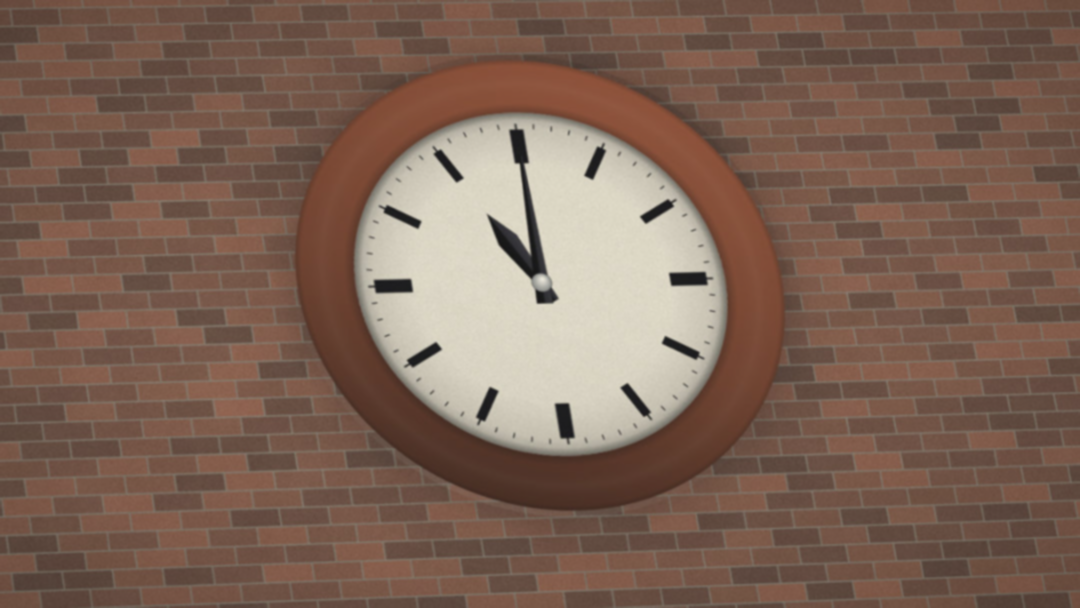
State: 11:00
